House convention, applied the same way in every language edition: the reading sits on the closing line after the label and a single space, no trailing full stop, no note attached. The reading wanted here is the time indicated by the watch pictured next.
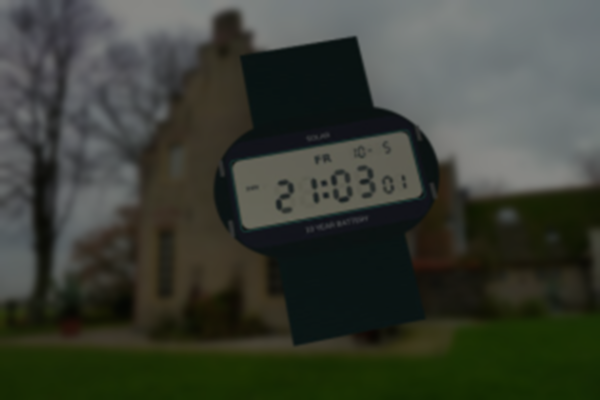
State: 21:03:01
